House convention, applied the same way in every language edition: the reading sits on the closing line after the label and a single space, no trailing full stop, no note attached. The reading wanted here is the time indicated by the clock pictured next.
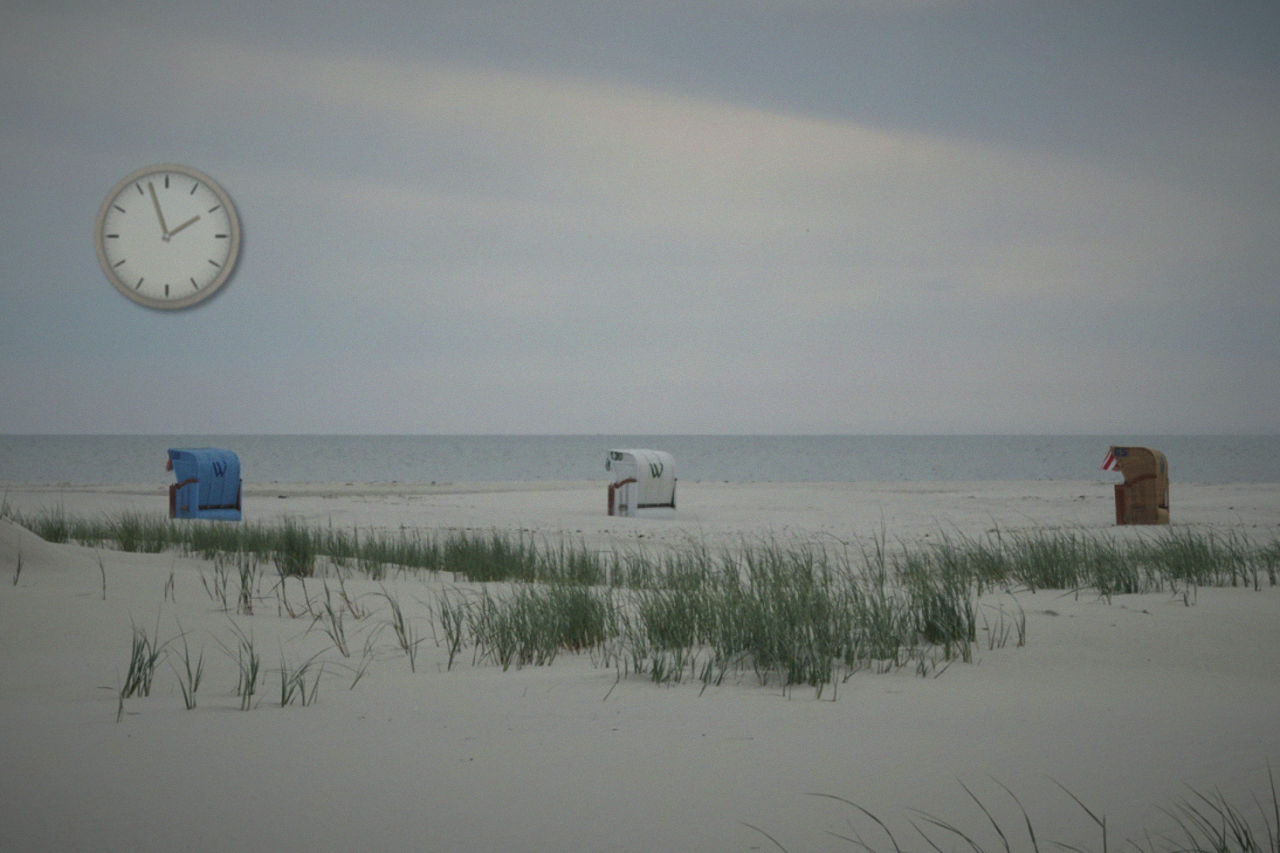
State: 1:57
